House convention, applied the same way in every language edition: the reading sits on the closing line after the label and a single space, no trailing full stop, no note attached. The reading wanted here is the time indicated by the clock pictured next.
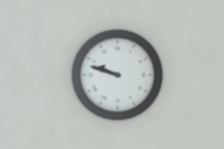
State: 9:48
